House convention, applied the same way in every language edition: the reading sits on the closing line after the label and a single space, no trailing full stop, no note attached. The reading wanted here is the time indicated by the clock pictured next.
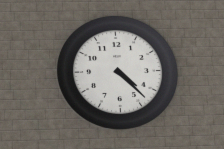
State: 4:23
